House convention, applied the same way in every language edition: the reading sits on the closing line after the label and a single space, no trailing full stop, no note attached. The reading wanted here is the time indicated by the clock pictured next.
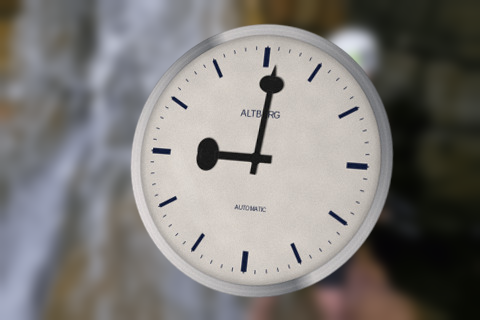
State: 9:01
